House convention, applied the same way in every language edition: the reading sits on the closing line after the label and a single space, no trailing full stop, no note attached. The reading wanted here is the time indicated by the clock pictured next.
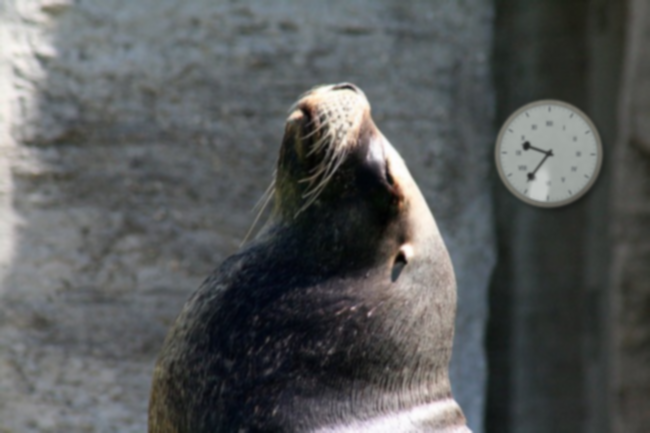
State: 9:36
